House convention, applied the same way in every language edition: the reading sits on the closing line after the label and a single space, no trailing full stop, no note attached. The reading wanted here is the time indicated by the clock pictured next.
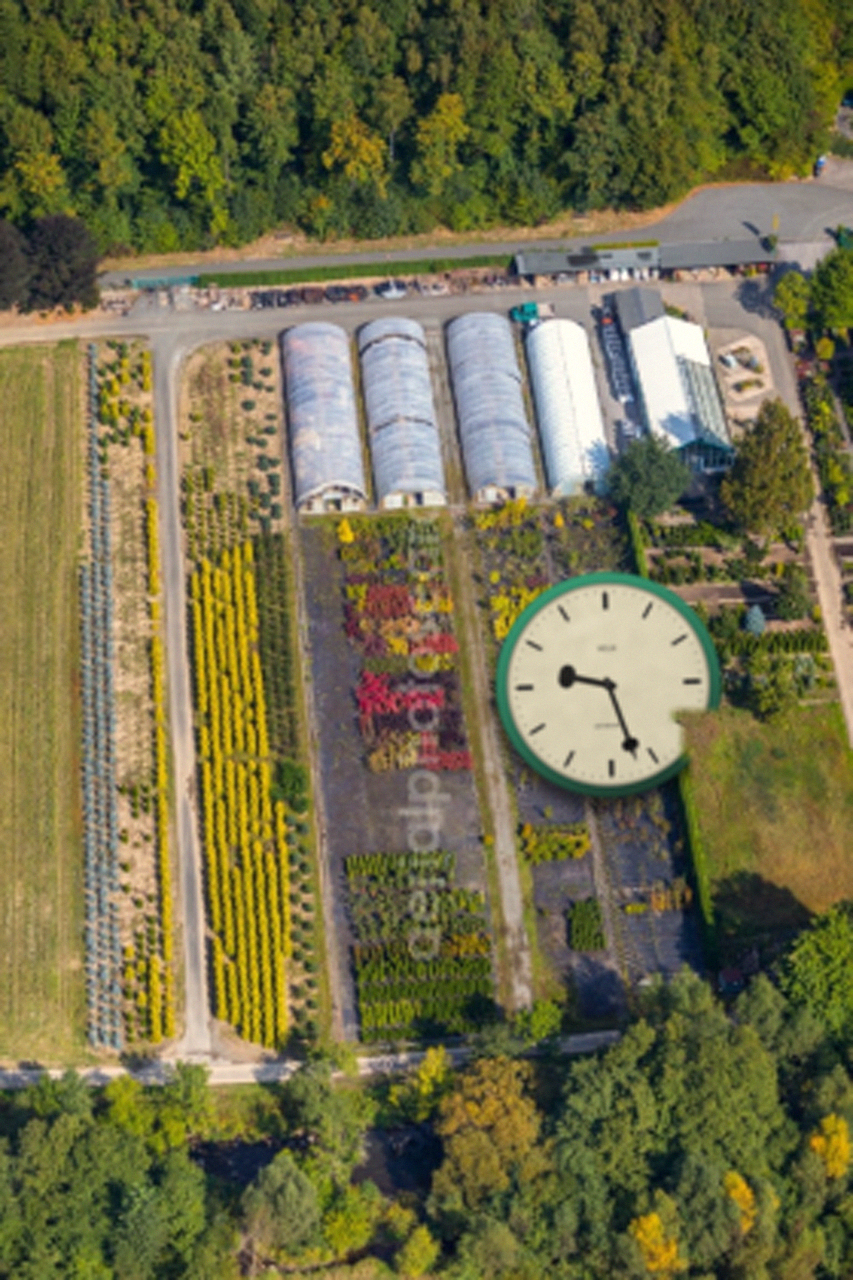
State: 9:27
